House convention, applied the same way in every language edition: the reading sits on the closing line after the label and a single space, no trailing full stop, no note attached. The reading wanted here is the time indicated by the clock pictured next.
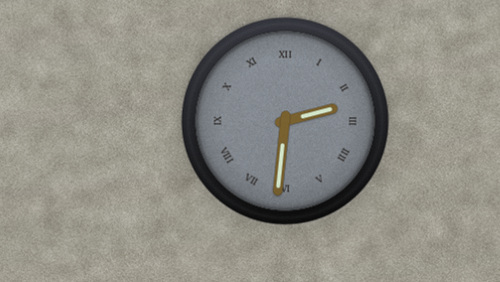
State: 2:31
